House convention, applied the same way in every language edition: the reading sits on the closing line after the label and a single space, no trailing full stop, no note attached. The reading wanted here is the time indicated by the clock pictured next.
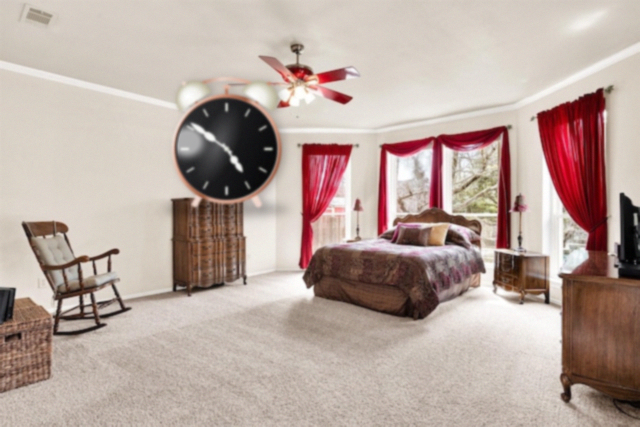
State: 4:51
